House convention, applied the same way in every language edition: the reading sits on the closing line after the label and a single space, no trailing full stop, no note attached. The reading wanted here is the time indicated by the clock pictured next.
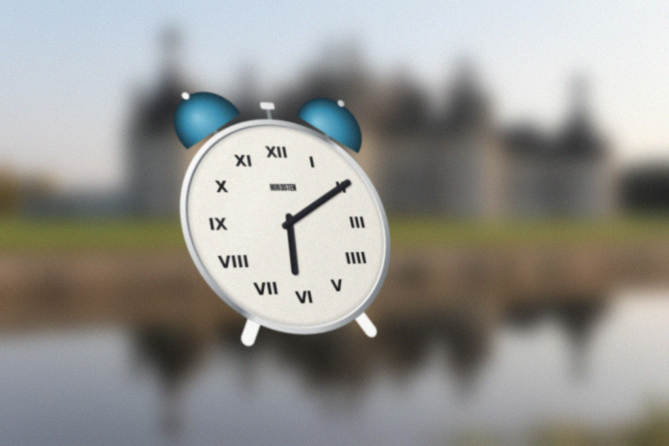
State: 6:10
